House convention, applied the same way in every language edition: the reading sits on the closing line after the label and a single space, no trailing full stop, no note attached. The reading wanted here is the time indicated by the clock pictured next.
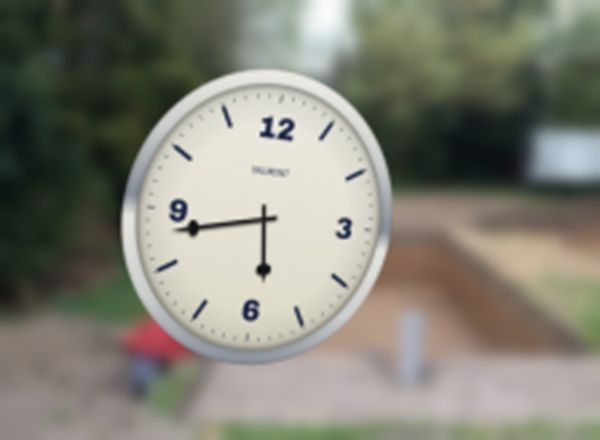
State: 5:43
